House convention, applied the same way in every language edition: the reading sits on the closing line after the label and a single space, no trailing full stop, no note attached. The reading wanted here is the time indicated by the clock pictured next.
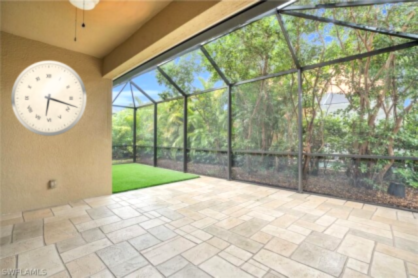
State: 6:18
